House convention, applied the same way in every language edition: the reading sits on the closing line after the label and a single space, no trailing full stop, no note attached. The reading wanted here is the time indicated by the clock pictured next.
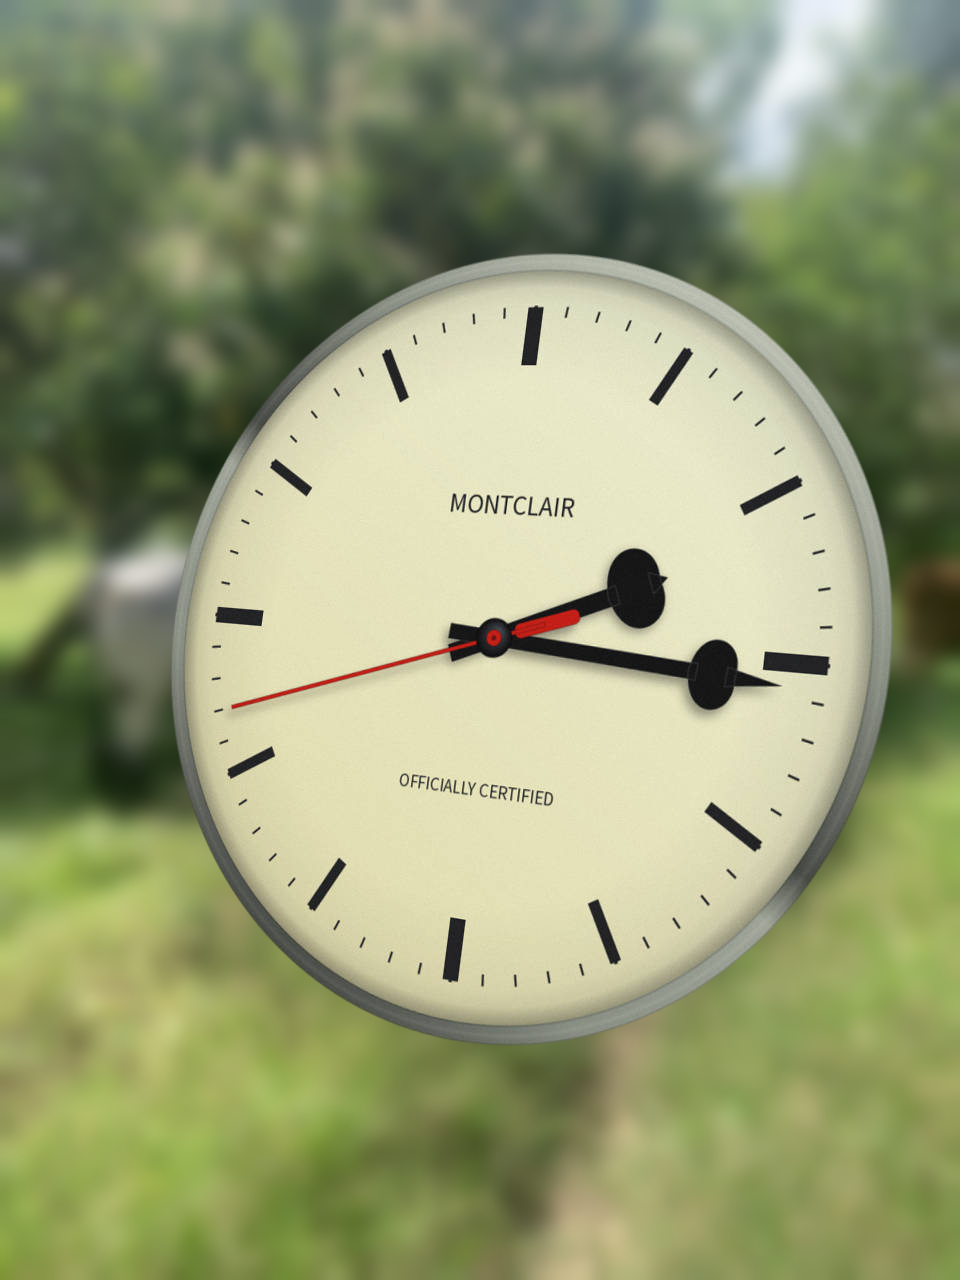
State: 2:15:42
